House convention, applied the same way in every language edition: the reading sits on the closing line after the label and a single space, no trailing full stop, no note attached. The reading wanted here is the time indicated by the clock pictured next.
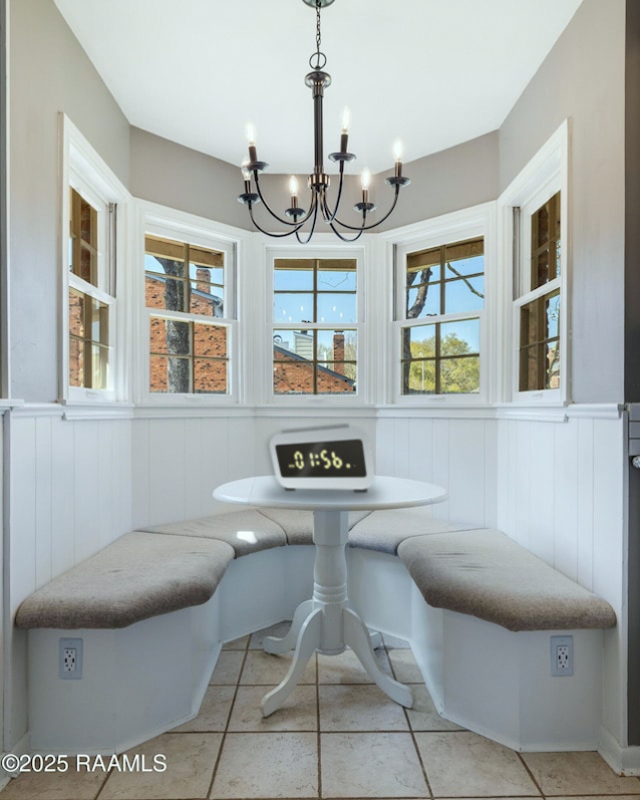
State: 1:56
